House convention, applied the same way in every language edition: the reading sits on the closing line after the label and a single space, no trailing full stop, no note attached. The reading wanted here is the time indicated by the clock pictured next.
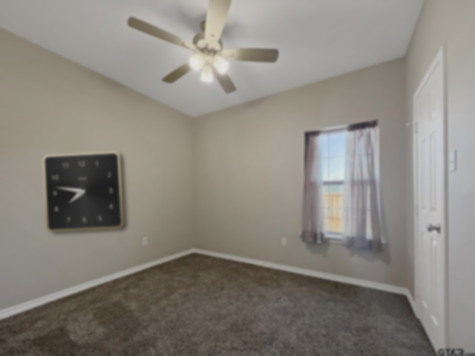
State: 7:47
